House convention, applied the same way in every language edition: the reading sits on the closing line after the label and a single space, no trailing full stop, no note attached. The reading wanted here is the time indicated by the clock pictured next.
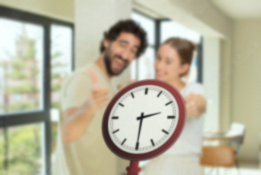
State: 2:30
